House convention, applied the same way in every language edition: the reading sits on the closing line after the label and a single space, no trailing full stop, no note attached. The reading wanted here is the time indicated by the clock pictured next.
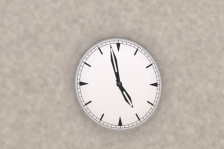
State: 4:58
